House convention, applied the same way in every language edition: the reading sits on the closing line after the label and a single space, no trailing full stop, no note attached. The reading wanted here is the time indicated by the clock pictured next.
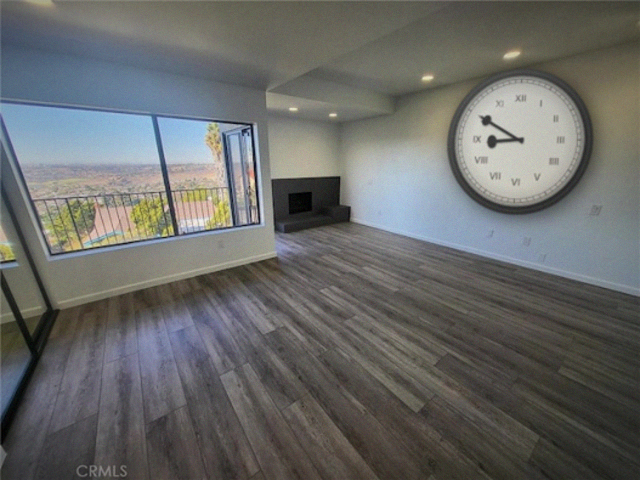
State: 8:50
